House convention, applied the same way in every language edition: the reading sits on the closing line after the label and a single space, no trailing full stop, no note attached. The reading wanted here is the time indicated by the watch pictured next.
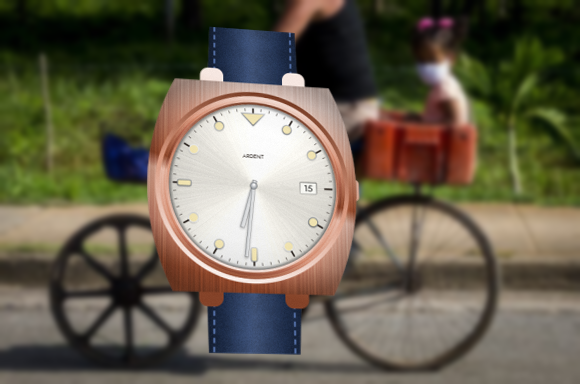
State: 6:31
